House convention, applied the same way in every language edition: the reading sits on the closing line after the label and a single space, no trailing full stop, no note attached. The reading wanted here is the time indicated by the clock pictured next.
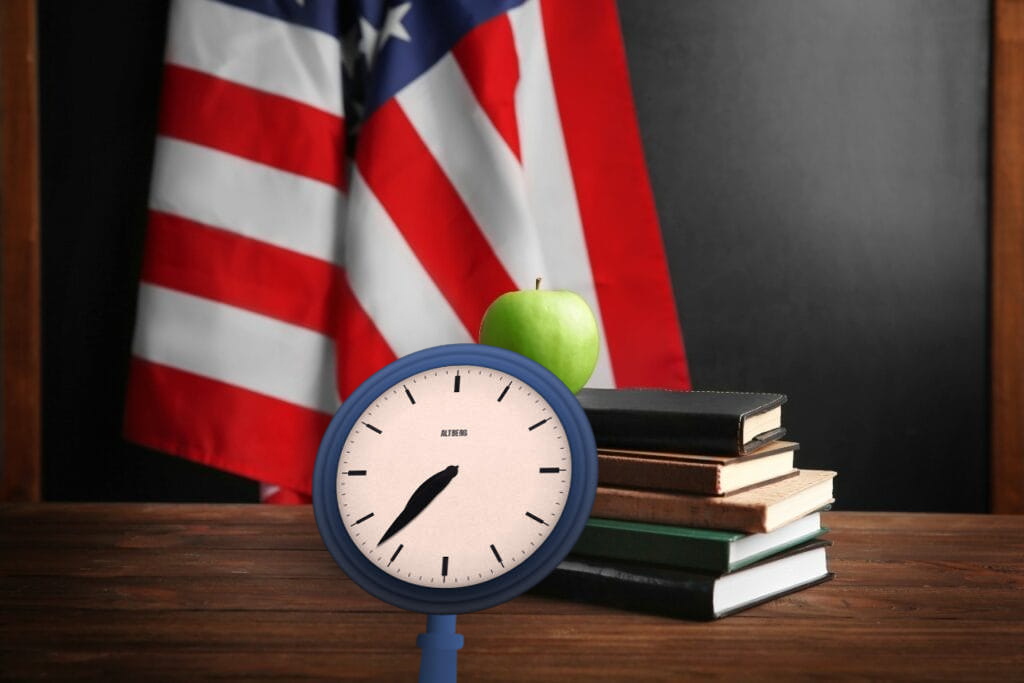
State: 7:37
